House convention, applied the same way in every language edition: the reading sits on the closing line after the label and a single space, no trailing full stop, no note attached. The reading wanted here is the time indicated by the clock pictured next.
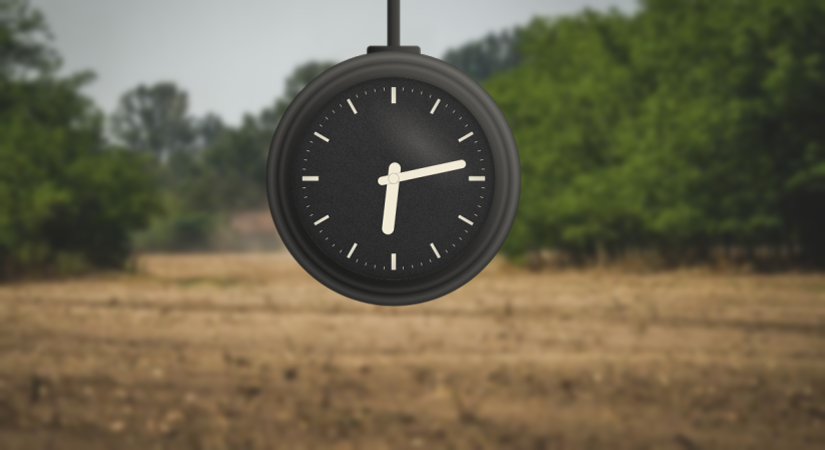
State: 6:13
